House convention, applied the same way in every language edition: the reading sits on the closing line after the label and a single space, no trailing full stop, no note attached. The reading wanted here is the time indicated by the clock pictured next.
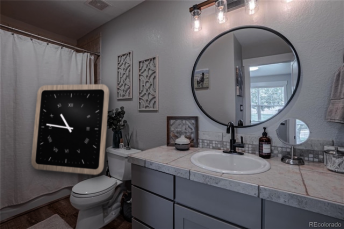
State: 10:46
